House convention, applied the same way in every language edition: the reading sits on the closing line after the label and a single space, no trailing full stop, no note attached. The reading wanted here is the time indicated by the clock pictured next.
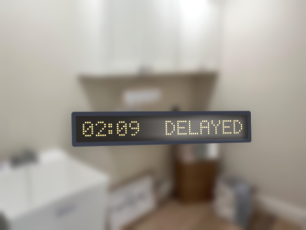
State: 2:09
